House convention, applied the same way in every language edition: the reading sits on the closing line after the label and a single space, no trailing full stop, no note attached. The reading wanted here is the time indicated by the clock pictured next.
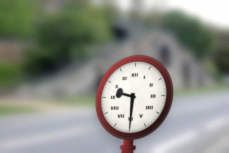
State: 9:30
